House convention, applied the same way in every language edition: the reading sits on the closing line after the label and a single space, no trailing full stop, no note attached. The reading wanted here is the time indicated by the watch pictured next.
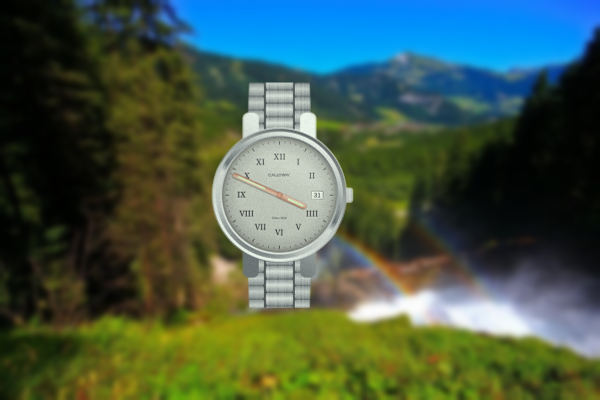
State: 3:49
